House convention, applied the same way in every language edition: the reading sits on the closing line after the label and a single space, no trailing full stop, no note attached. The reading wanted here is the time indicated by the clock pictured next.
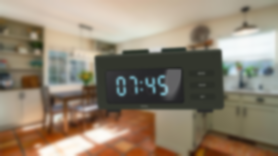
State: 7:45
